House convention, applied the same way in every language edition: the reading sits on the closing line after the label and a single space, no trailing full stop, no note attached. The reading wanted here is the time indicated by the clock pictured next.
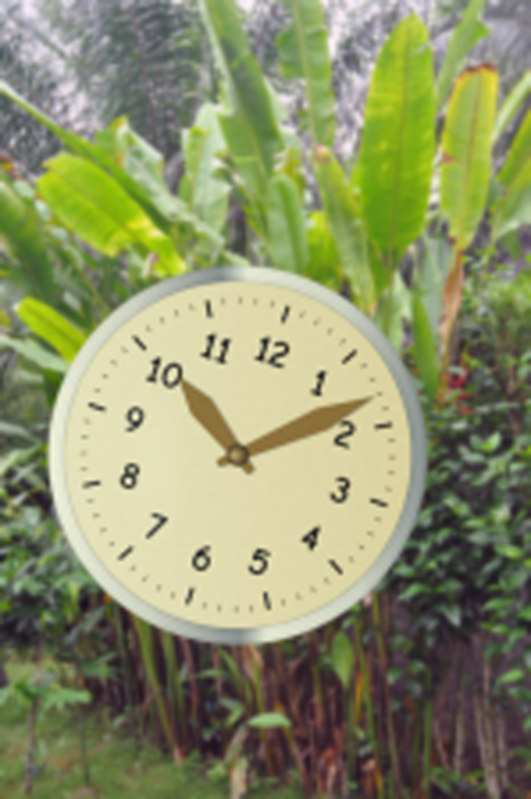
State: 10:08
